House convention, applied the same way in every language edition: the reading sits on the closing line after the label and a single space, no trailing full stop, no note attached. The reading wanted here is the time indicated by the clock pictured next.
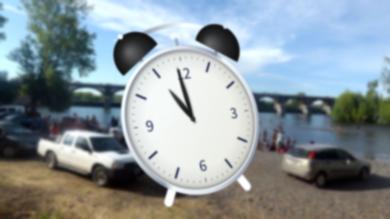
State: 10:59
